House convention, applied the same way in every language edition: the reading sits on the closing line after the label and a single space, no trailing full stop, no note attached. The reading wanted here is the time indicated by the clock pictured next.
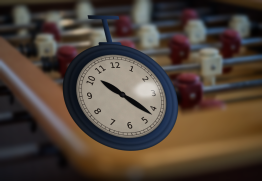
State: 10:22
